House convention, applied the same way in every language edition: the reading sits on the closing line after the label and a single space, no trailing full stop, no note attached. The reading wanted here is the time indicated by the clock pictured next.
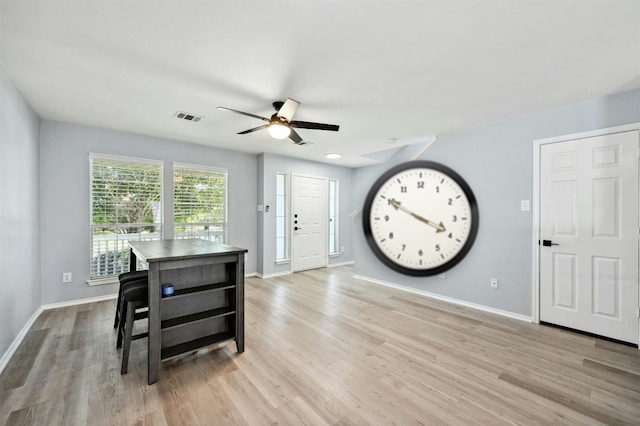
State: 3:50
